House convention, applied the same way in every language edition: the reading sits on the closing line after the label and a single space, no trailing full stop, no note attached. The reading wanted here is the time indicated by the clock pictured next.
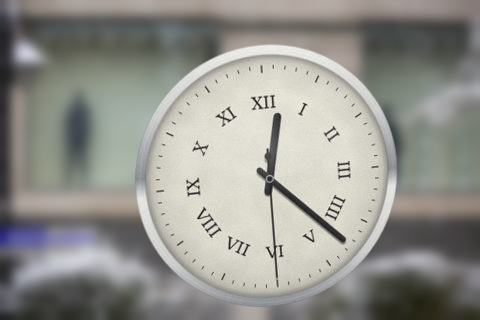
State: 12:22:30
